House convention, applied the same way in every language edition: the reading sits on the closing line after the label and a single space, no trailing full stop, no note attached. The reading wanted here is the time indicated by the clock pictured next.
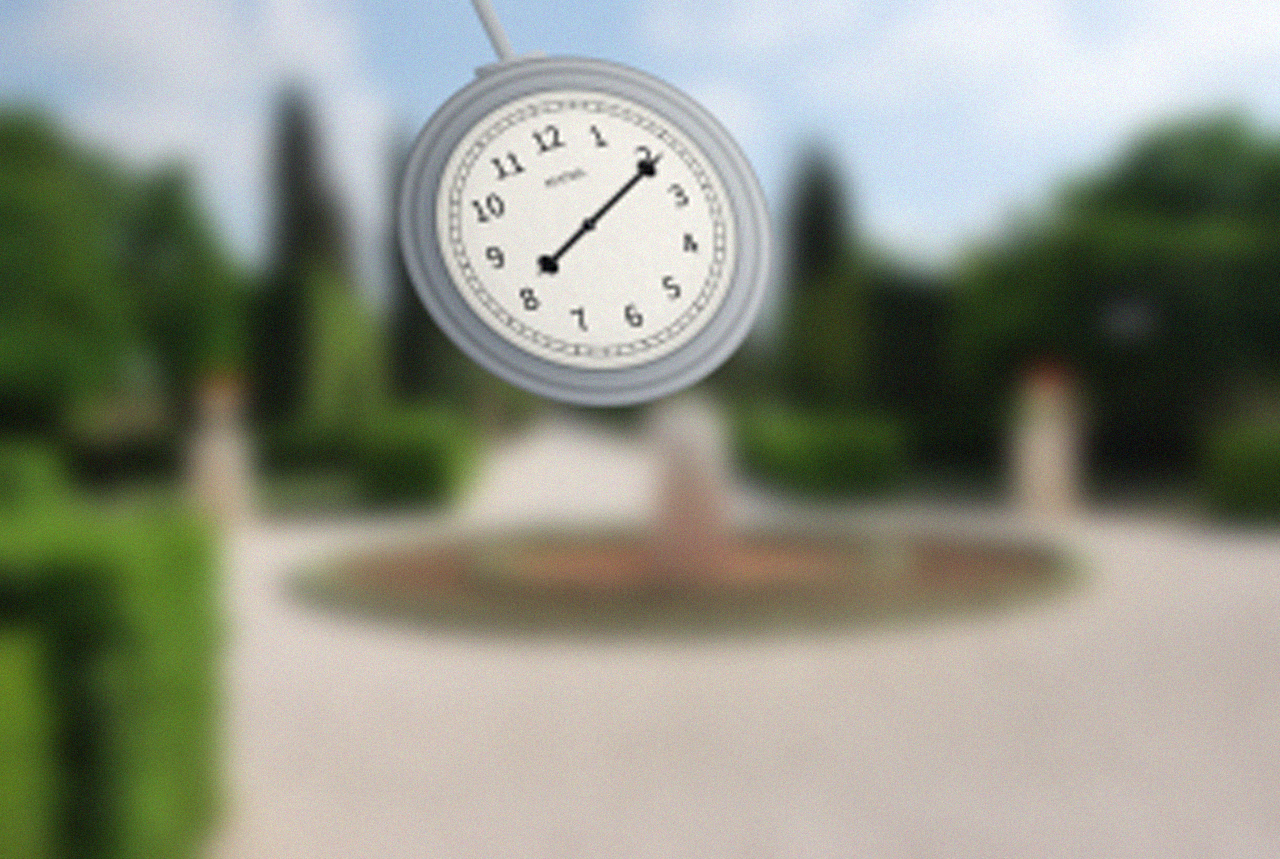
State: 8:11
